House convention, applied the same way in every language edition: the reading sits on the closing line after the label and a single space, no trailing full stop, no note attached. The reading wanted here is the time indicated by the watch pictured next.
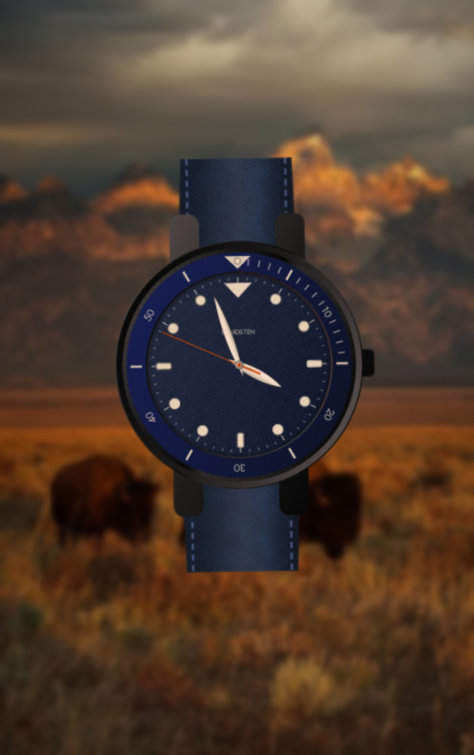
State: 3:56:49
